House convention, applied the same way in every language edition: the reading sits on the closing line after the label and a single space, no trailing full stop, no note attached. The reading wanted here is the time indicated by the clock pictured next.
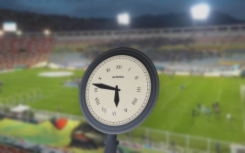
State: 5:47
